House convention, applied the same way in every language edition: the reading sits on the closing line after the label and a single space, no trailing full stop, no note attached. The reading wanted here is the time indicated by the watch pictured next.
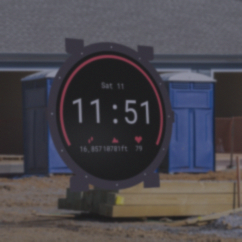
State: 11:51
